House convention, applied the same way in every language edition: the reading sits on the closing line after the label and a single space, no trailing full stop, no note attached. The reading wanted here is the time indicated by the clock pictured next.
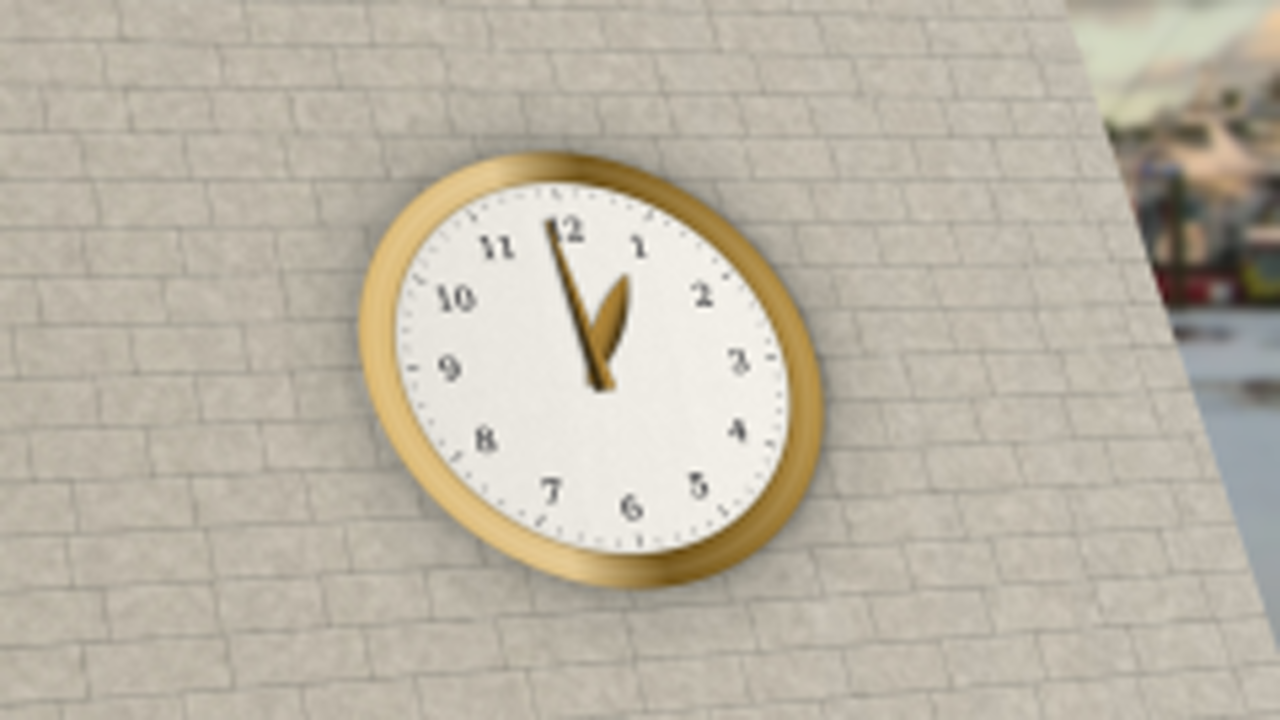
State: 12:59
